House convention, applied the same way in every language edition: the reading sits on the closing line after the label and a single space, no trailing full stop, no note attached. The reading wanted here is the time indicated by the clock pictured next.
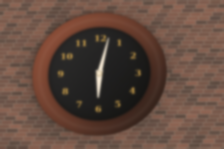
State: 6:02
